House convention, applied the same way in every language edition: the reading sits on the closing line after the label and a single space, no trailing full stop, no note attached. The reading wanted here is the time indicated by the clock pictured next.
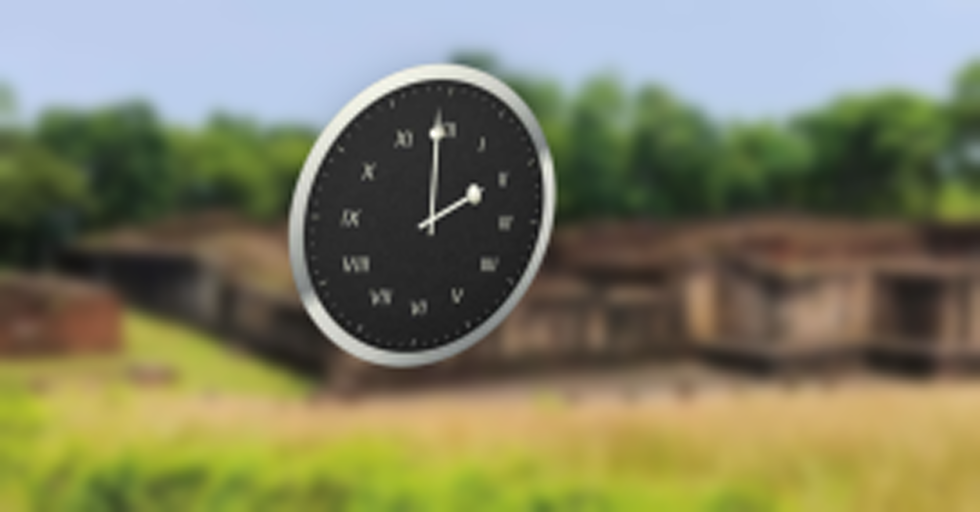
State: 1:59
